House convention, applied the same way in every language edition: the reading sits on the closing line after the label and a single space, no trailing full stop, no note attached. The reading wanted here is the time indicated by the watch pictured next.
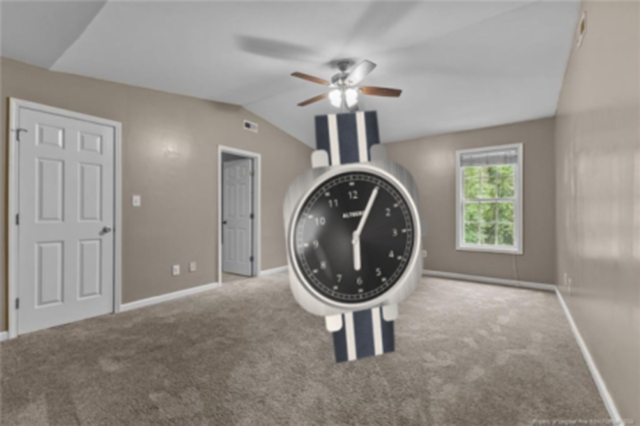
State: 6:05
